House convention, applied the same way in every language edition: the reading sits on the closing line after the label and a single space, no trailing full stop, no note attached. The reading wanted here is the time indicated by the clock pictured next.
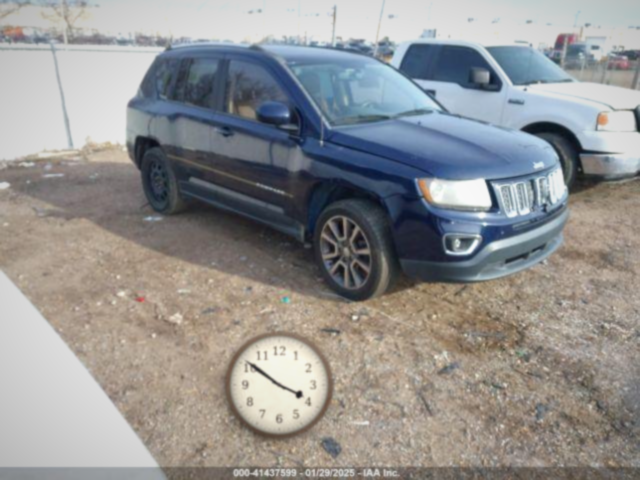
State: 3:51
